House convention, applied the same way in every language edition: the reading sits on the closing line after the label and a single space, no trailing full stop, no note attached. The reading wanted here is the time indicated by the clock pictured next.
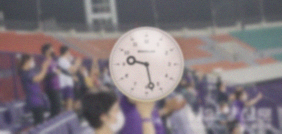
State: 9:28
